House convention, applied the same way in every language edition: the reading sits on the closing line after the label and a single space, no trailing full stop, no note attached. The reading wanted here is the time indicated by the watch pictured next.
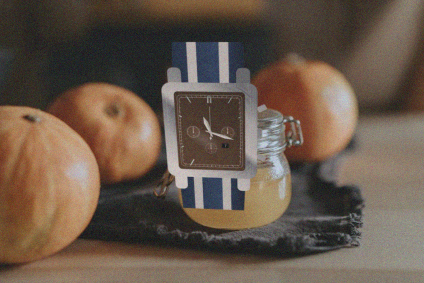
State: 11:18
